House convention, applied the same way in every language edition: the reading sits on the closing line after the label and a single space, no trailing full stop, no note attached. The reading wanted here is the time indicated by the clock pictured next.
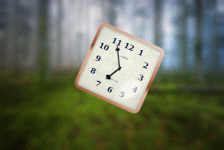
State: 6:55
